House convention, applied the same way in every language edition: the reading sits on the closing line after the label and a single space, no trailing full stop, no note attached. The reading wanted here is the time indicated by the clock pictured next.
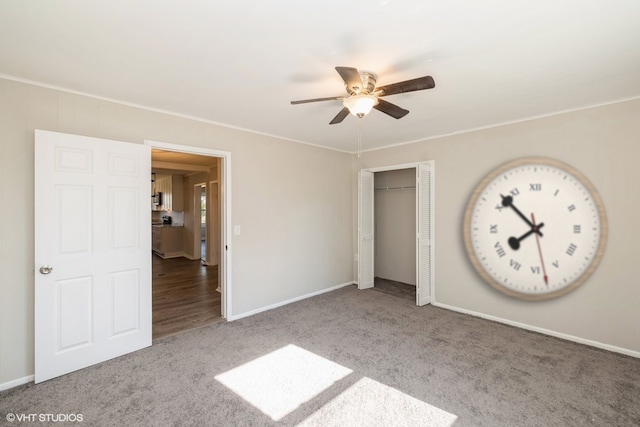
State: 7:52:28
